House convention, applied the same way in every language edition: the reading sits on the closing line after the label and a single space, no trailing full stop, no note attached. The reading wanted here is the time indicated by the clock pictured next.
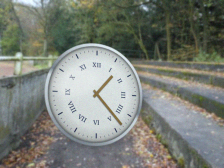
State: 1:23
